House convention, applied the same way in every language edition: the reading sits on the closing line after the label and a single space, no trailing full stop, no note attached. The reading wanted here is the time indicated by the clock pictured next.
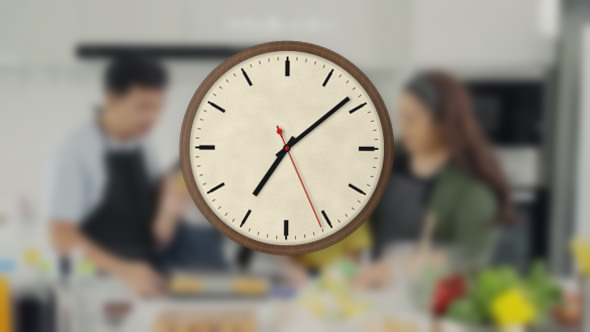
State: 7:08:26
